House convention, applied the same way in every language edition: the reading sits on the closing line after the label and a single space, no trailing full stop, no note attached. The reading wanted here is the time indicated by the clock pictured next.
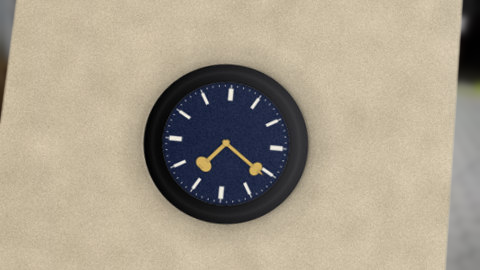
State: 7:21
